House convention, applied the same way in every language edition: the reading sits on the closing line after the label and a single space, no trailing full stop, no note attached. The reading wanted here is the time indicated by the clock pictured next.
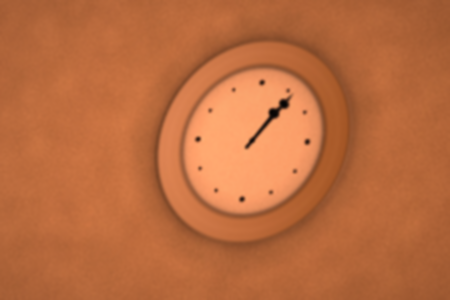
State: 1:06
